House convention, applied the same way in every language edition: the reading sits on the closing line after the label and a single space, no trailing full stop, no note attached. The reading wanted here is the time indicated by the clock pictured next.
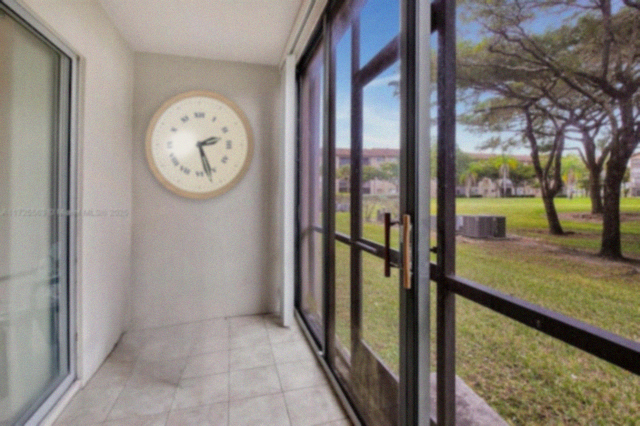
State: 2:27
